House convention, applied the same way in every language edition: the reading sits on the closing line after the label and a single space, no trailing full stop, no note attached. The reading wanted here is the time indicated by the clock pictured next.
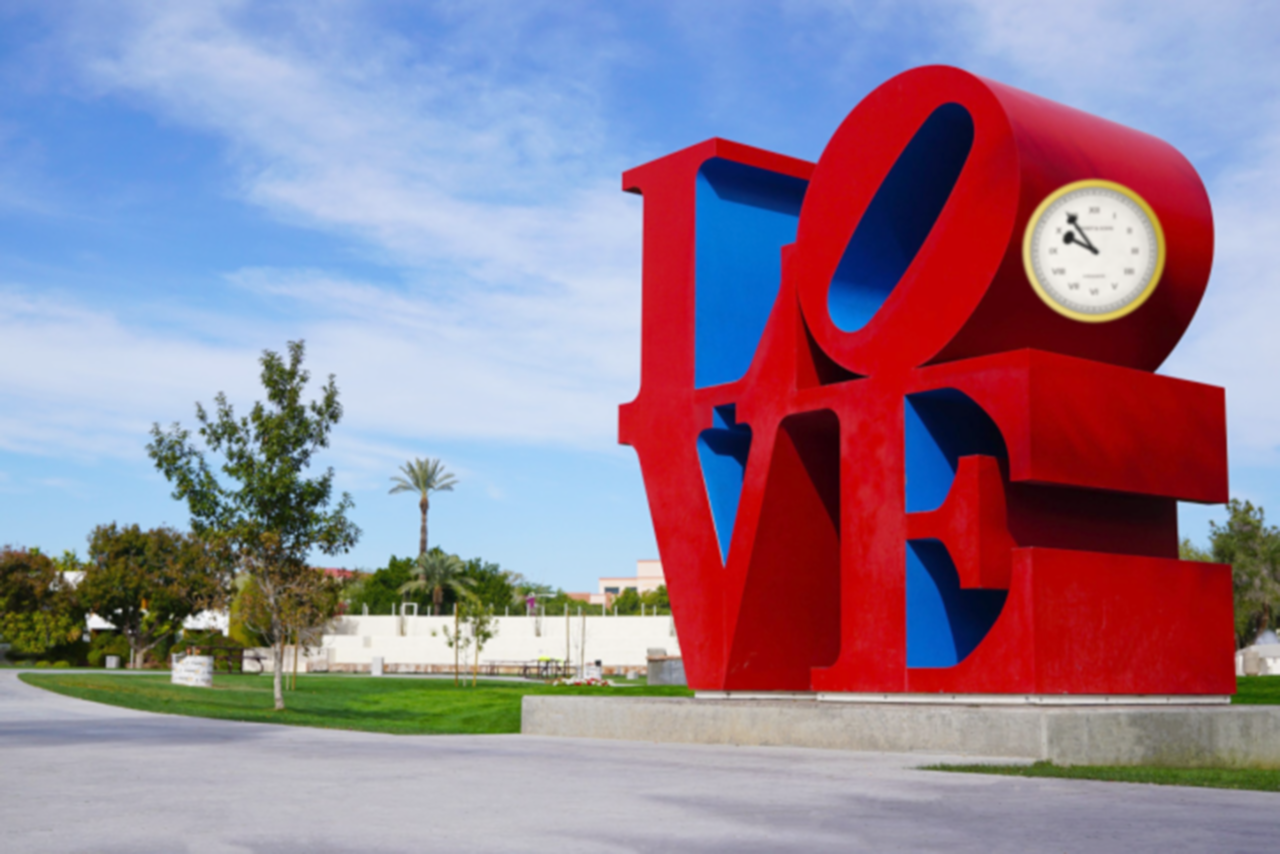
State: 9:54
